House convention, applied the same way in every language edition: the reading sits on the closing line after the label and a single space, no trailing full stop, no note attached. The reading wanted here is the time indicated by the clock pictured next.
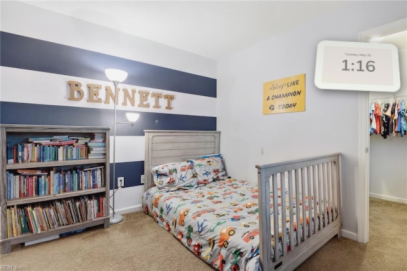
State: 1:16
